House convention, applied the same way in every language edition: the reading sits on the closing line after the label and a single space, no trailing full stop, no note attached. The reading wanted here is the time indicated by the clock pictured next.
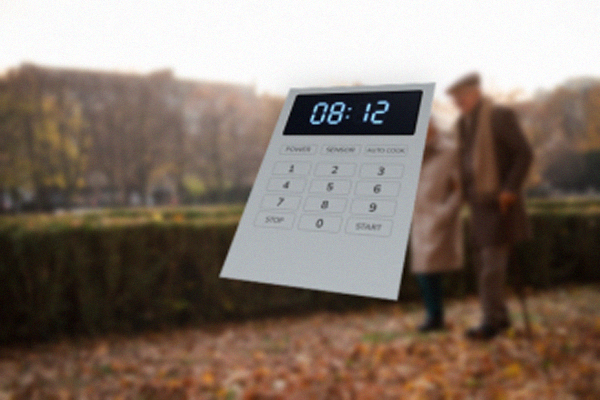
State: 8:12
